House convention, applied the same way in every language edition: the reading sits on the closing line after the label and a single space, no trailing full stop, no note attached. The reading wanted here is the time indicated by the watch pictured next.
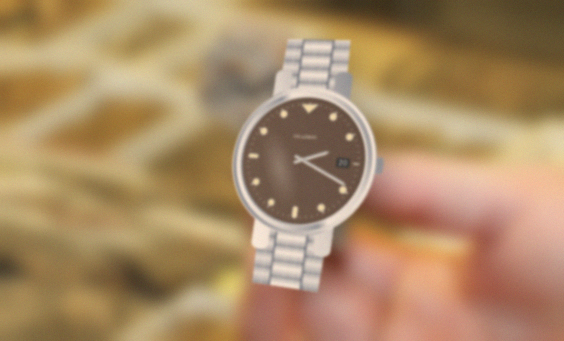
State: 2:19
